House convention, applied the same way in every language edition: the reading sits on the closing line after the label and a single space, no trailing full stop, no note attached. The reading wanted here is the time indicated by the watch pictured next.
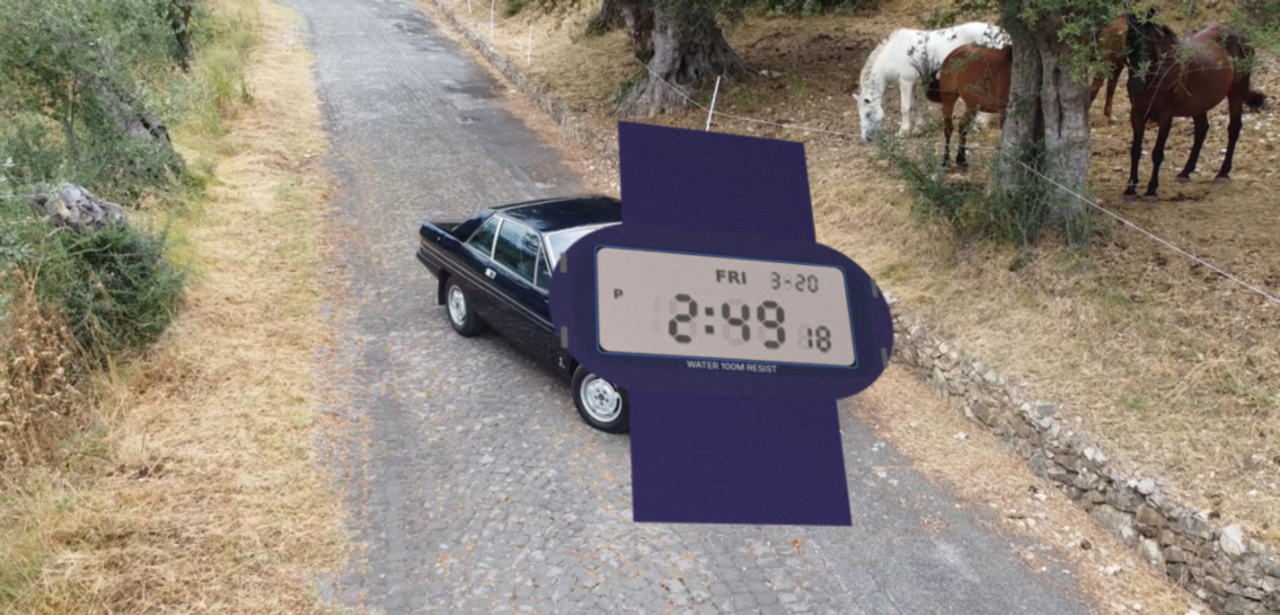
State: 2:49:18
